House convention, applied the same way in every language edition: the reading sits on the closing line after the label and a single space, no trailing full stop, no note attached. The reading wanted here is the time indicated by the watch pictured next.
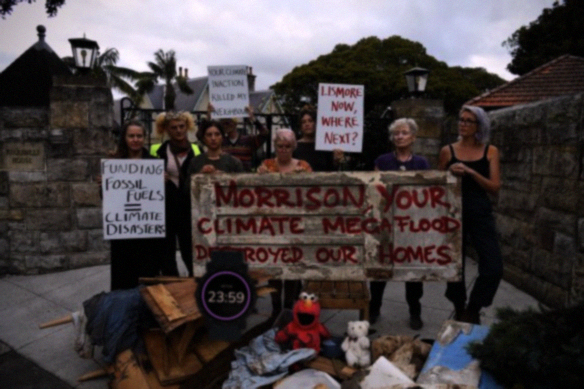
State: 23:59
